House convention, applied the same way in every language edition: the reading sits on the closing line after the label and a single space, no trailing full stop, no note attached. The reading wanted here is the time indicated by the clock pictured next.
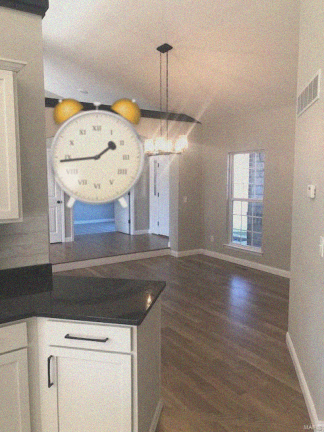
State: 1:44
